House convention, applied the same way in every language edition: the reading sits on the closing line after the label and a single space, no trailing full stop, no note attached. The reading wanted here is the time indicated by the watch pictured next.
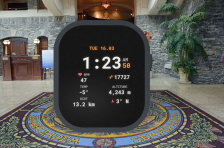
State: 1:23
